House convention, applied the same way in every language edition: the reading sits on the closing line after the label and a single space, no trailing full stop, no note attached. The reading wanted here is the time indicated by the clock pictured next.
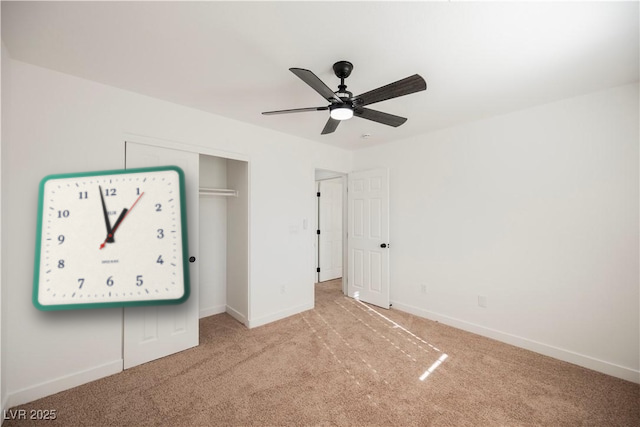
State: 12:58:06
